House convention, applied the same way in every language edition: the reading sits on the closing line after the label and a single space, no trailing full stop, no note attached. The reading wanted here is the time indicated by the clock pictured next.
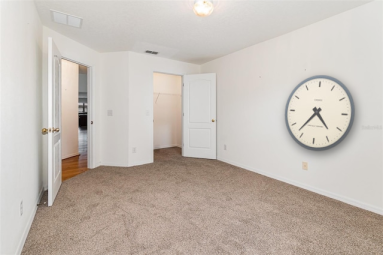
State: 4:37
